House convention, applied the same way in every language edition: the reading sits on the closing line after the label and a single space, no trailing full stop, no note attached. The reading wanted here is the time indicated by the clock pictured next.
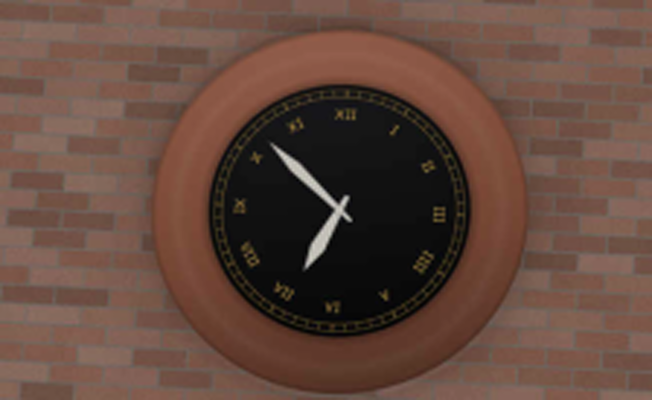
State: 6:52
